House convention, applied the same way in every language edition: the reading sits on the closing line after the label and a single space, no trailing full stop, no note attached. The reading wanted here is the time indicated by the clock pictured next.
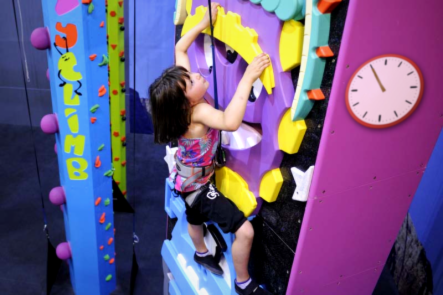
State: 10:55
